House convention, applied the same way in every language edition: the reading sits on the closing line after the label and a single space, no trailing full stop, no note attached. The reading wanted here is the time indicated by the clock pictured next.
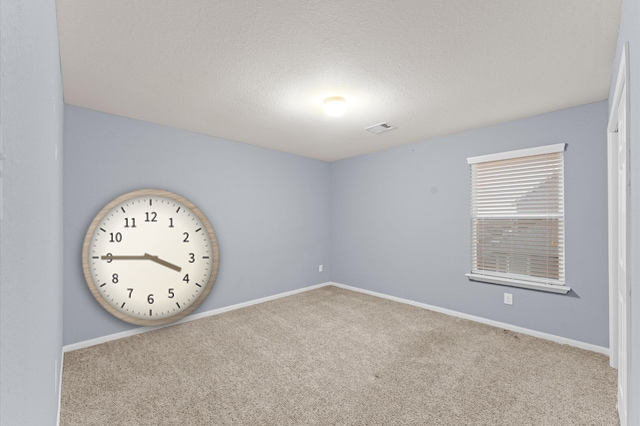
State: 3:45
